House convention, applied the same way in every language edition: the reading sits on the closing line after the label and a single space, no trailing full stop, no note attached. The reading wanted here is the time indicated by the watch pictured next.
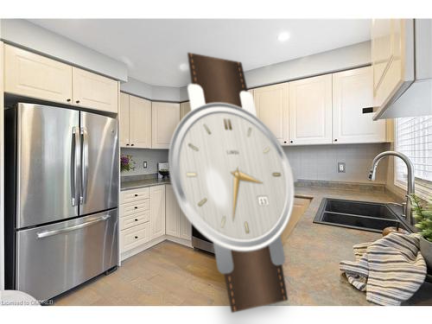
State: 3:33
